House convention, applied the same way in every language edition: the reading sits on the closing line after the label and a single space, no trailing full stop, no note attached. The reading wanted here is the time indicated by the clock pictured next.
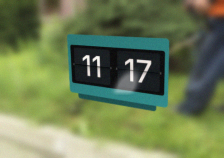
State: 11:17
